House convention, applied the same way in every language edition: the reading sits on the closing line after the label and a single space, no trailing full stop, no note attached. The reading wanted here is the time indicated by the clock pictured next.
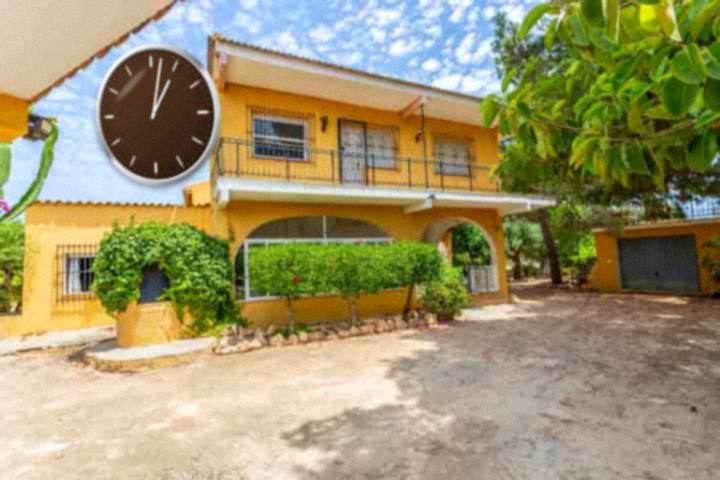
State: 1:02
